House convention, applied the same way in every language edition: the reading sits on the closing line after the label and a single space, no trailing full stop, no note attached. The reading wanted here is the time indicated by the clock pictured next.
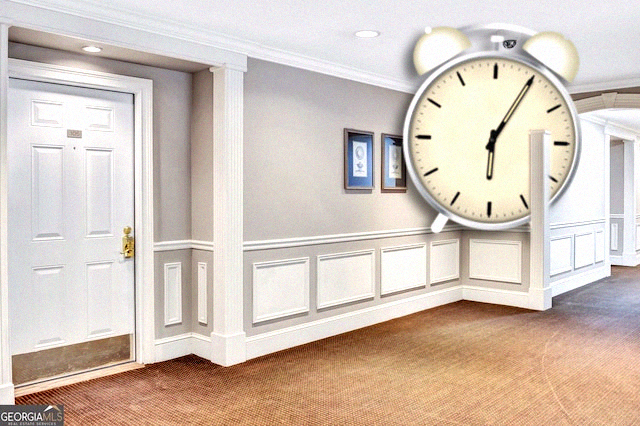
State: 6:05
